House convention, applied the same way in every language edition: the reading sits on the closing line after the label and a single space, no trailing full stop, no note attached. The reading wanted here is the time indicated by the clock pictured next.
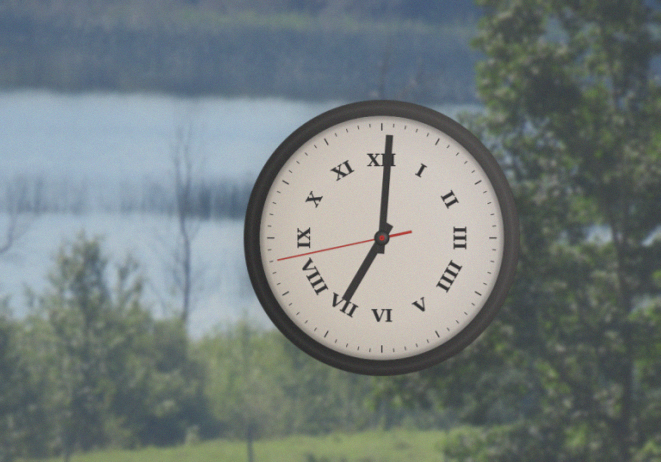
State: 7:00:43
